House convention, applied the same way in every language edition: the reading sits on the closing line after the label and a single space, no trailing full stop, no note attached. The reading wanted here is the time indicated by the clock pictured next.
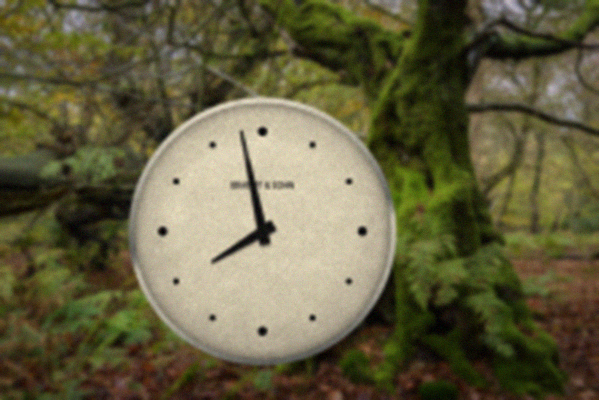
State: 7:58
